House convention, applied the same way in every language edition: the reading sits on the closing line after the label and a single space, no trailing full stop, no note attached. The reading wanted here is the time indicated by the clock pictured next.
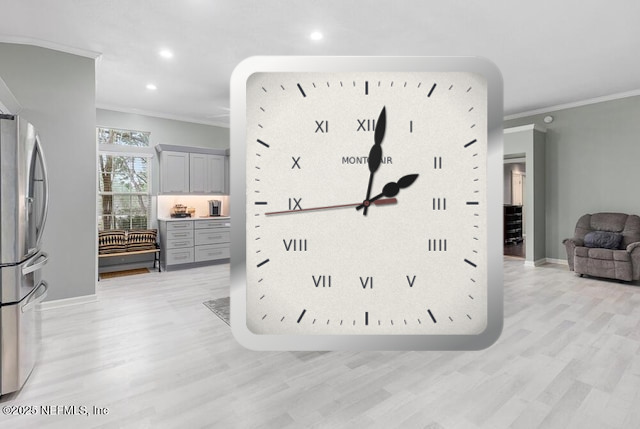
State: 2:01:44
